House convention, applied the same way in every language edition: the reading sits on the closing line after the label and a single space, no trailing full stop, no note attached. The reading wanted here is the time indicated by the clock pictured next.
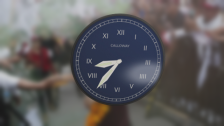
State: 8:36
